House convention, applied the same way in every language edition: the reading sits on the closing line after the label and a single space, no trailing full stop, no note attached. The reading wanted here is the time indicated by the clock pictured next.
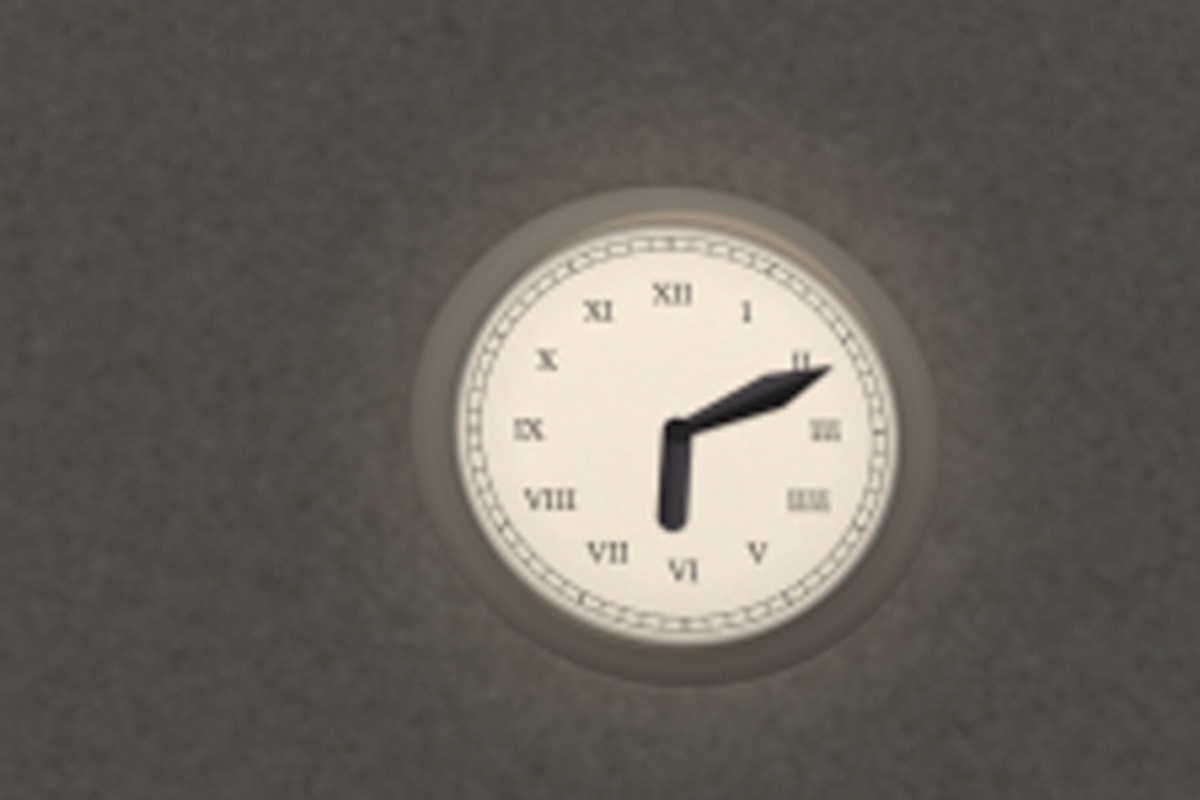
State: 6:11
